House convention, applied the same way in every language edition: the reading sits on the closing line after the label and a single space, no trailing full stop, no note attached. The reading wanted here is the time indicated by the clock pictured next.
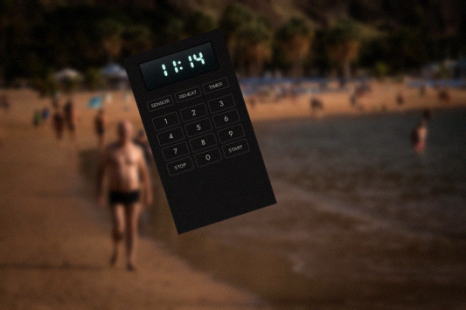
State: 11:14
